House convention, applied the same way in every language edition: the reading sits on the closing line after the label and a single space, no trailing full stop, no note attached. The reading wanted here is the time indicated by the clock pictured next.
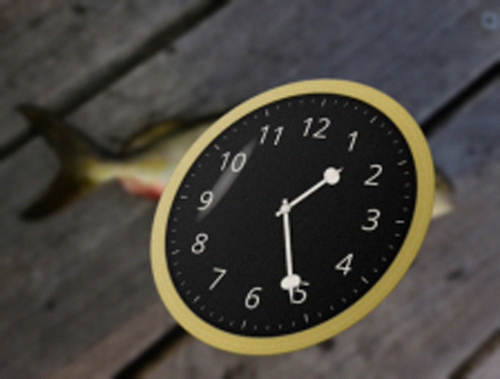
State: 1:26
